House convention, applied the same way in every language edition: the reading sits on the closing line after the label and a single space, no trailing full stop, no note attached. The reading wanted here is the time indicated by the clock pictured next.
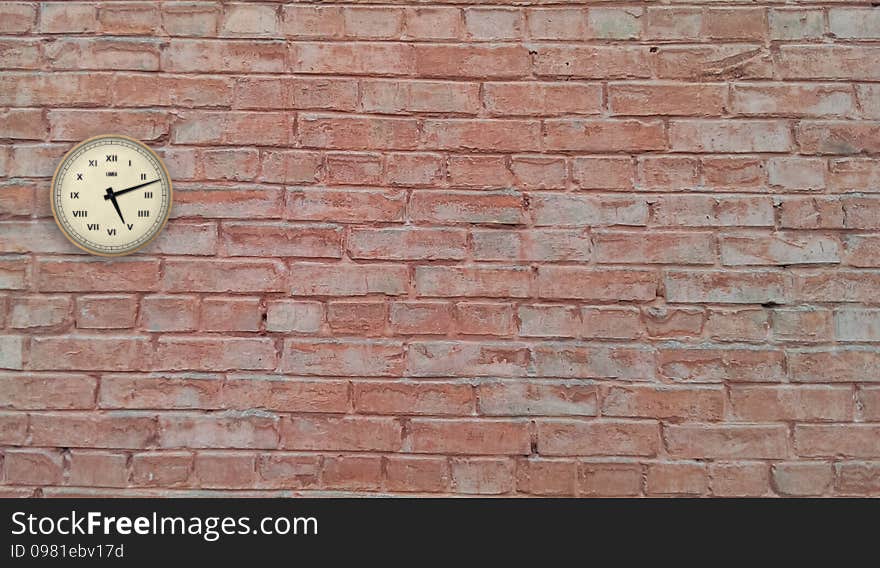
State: 5:12
